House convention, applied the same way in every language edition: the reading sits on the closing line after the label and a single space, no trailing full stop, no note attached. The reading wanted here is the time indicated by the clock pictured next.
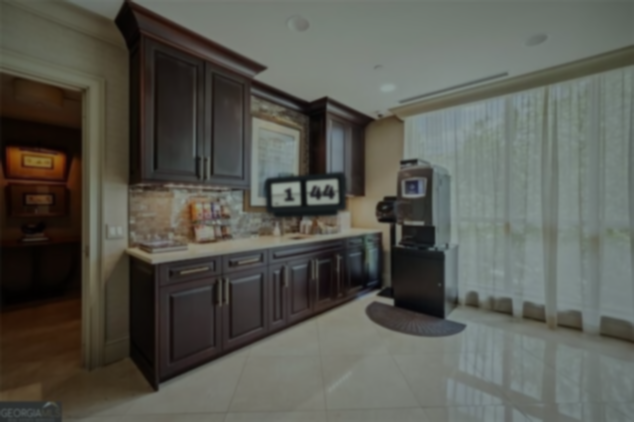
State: 1:44
